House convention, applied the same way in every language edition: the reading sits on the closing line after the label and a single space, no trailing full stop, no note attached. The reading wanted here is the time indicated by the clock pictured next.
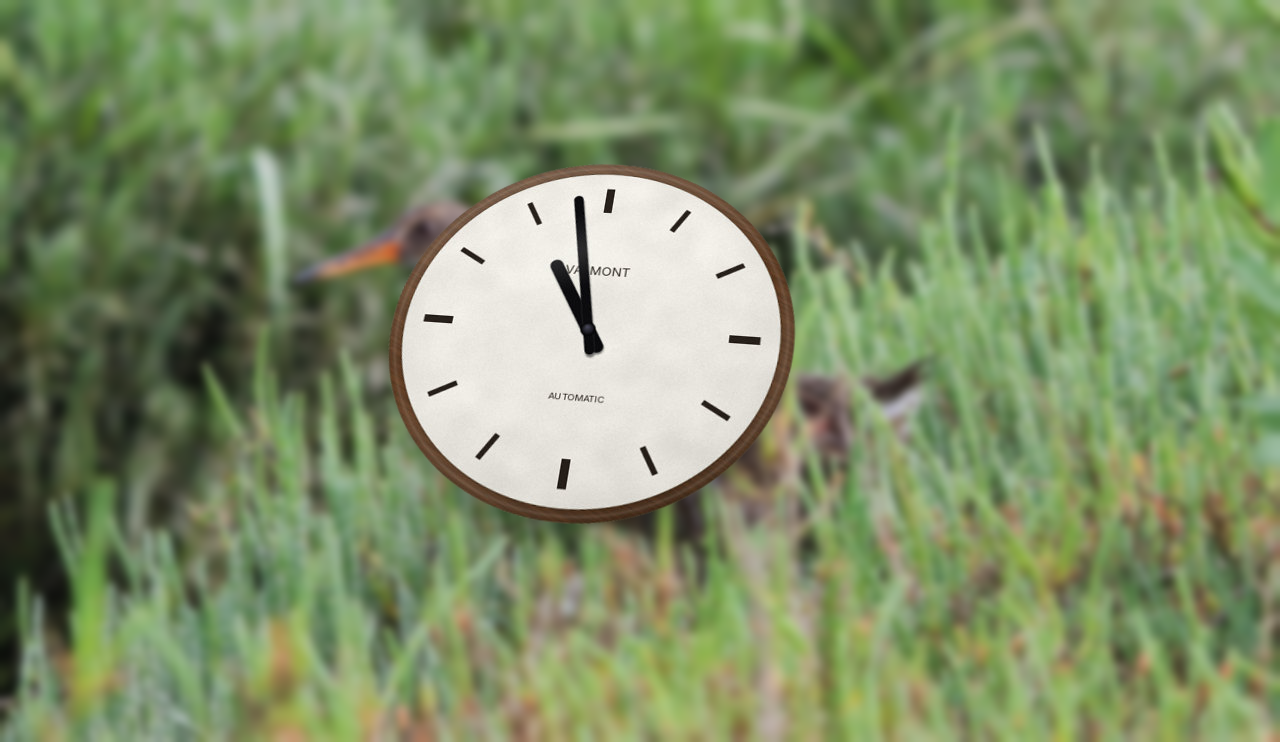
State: 10:58
